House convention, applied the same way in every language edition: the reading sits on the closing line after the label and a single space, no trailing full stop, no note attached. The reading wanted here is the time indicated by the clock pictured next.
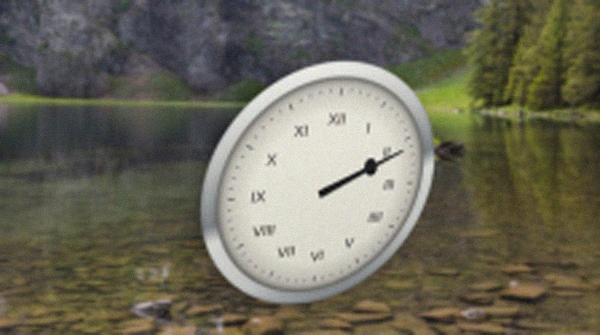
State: 2:11
